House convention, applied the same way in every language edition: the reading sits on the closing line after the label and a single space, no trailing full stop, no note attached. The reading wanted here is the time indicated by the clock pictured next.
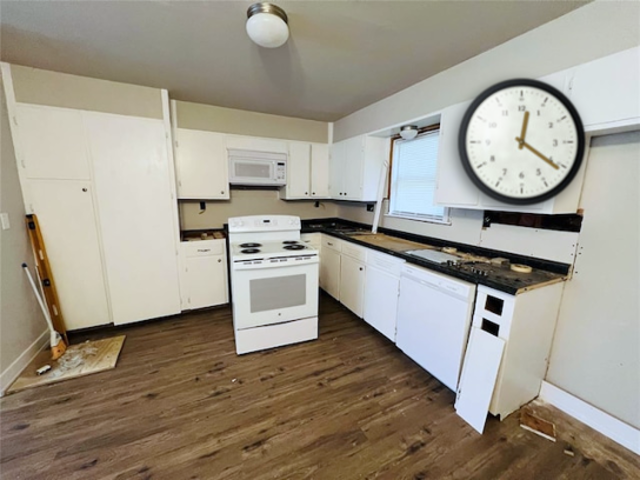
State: 12:21
